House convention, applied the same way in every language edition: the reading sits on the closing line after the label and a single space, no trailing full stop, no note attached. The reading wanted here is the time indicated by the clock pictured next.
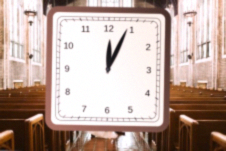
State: 12:04
